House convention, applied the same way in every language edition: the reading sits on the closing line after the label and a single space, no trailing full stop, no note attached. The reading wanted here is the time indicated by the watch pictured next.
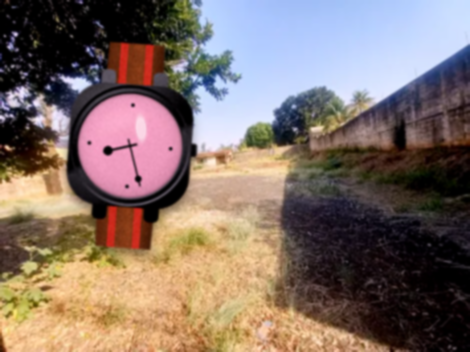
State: 8:27
